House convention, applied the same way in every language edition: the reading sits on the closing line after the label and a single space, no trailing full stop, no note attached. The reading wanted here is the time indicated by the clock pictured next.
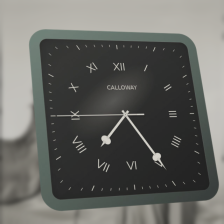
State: 7:24:45
